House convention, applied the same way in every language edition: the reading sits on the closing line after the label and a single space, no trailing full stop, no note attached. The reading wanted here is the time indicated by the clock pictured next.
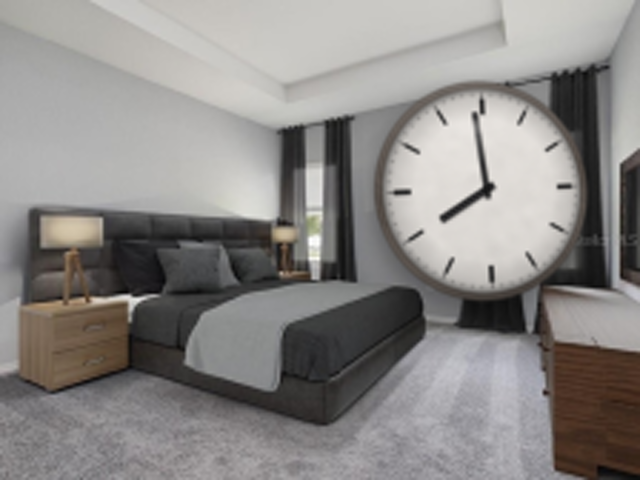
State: 7:59
